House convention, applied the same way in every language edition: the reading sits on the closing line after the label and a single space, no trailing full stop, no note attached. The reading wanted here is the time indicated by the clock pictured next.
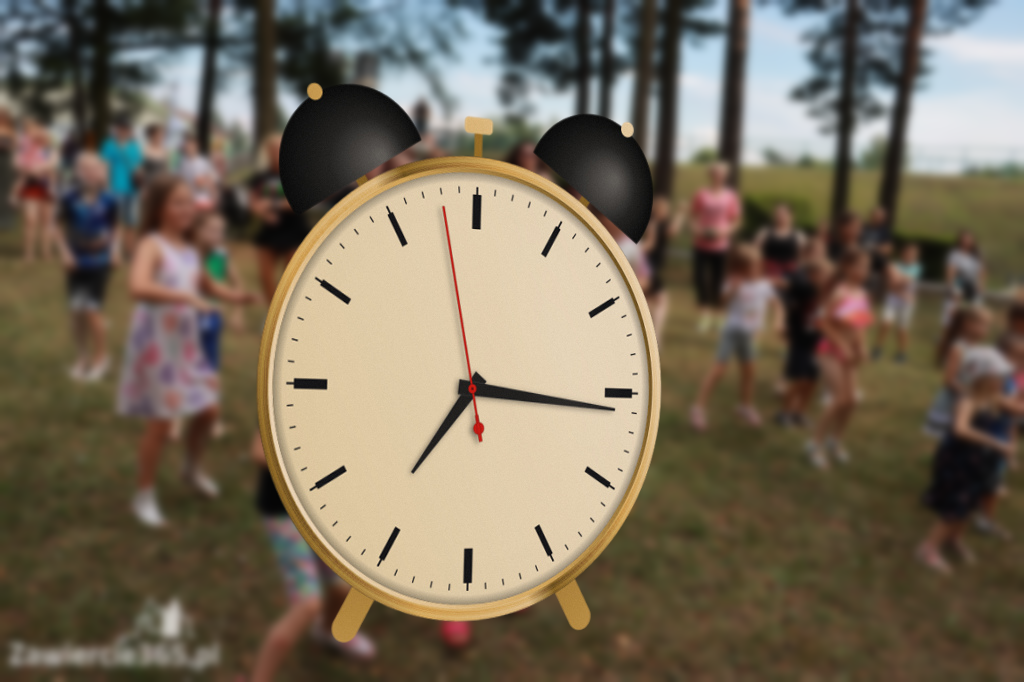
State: 7:15:58
